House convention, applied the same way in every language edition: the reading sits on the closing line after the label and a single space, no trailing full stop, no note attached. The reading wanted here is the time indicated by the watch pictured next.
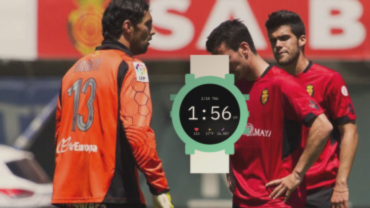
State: 1:56
